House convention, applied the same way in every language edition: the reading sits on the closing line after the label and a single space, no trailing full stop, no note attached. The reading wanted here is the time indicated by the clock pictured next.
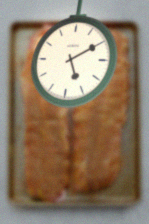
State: 5:10
